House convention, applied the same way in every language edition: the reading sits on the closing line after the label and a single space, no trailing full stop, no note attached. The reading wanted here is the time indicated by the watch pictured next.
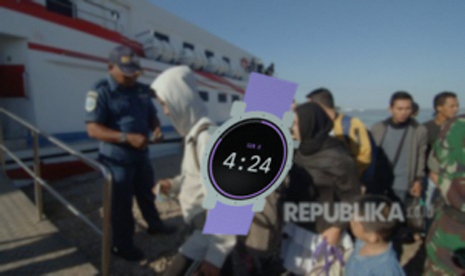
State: 4:24
